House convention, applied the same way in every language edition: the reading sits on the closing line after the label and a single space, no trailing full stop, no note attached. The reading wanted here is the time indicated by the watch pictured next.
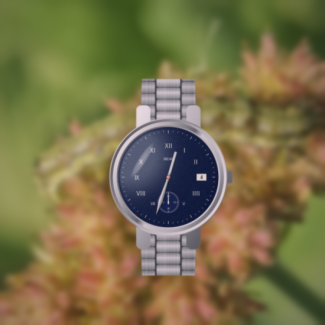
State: 12:33
